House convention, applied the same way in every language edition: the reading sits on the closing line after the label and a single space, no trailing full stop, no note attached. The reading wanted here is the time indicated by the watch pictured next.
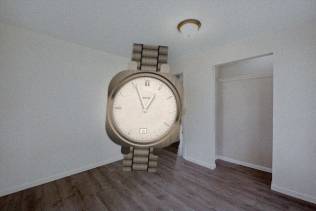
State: 12:56
